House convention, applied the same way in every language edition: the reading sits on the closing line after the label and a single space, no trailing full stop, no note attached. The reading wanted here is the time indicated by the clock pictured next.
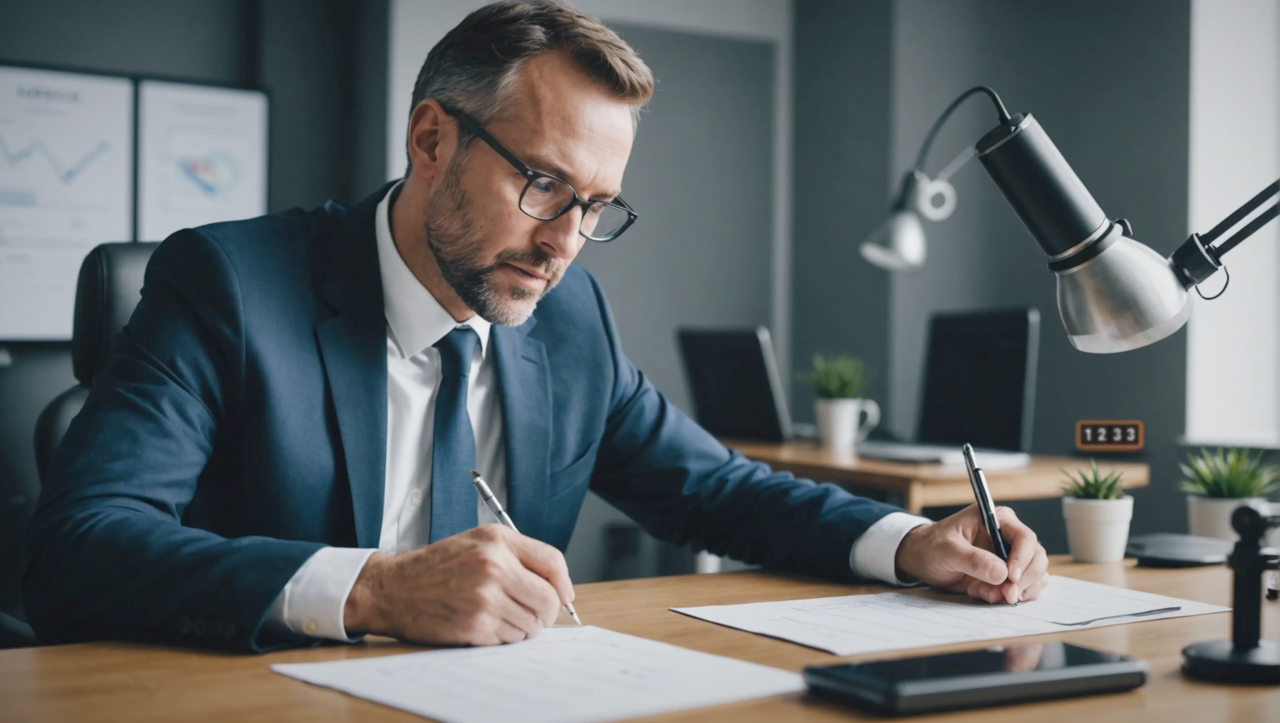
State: 12:33
